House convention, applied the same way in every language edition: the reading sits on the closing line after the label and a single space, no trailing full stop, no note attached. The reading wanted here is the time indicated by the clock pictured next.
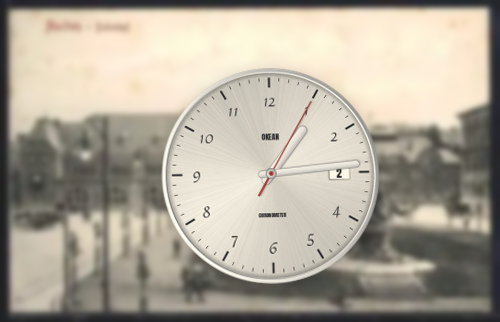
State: 1:14:05
